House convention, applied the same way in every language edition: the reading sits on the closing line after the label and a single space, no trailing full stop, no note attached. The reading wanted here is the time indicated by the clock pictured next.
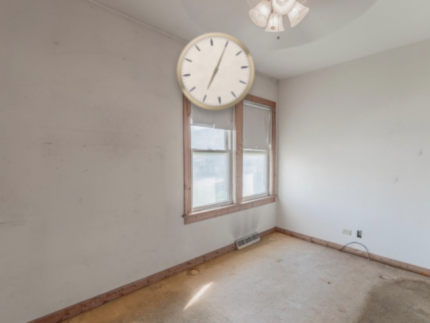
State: 7:05
